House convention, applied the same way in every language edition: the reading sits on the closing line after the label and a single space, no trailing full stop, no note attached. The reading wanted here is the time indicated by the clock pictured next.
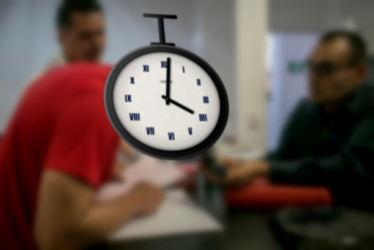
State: 4:01
